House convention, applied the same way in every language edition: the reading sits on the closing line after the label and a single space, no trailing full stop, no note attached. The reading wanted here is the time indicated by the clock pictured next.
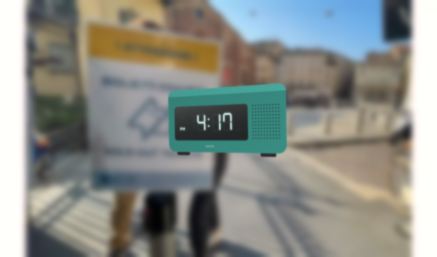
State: 4:17
